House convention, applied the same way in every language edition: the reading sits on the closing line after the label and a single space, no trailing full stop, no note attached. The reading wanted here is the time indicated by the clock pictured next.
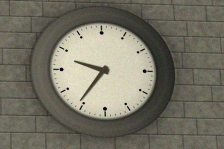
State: 9:36
